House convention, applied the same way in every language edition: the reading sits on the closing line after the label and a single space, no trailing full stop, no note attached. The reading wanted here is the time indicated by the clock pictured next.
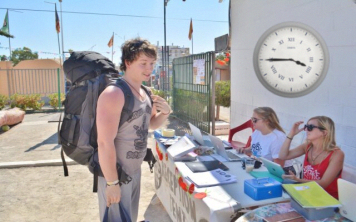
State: 3:45
